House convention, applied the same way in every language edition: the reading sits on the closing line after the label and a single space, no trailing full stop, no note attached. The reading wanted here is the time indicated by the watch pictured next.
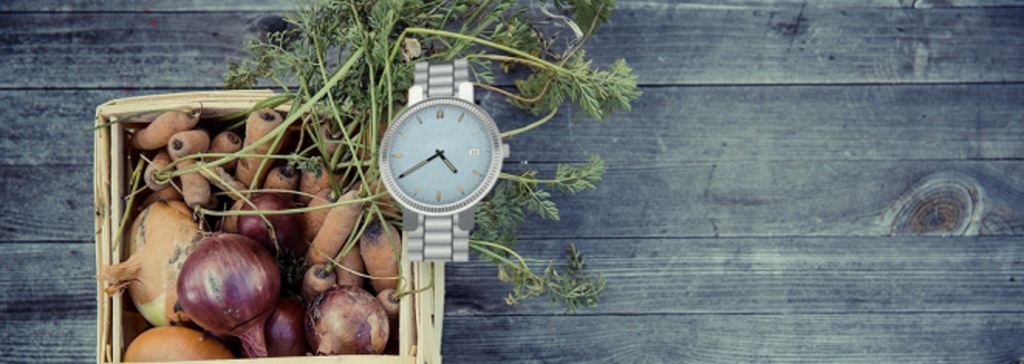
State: 4:40
